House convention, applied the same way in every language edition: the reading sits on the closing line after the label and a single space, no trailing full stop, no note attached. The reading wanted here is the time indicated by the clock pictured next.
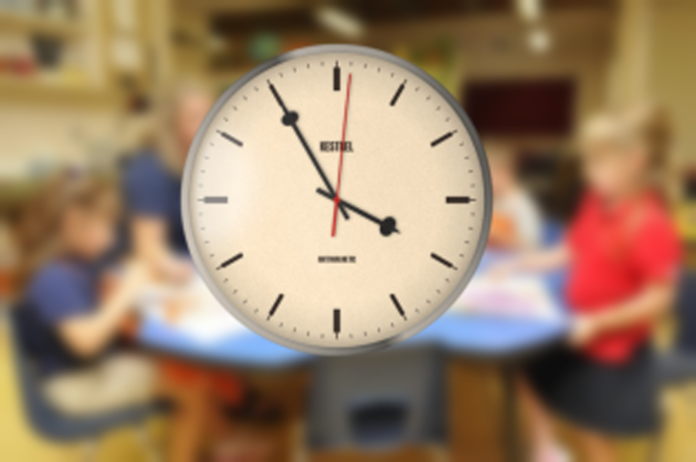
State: 3:55:01
